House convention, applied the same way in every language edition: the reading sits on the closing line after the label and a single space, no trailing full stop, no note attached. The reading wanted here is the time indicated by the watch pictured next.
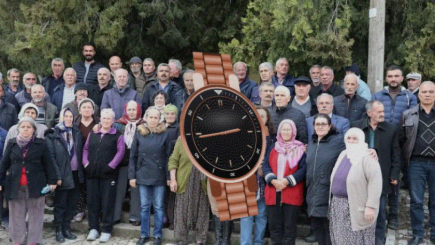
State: 2:44
